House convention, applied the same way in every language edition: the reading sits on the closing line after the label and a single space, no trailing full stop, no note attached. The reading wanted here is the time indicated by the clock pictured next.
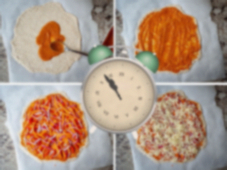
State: 10:53
